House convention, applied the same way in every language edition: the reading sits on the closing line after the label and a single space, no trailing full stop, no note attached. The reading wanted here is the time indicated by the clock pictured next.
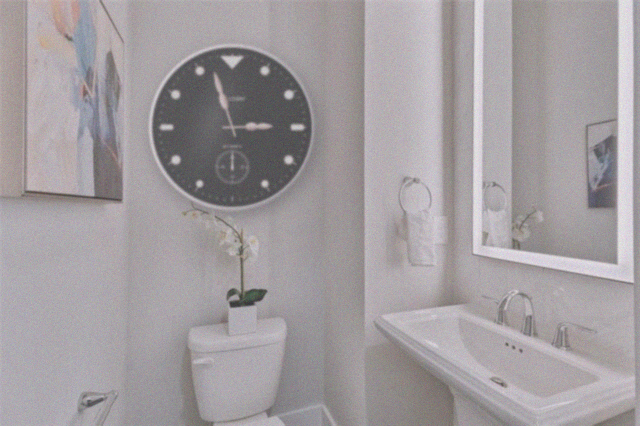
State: 2:57
